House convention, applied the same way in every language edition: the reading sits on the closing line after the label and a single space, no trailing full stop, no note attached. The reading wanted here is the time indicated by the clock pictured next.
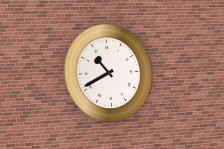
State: 10:41
